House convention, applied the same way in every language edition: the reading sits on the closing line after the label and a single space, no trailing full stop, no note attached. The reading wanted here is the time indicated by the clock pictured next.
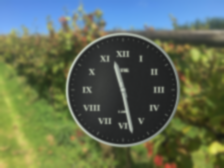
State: 11:28
